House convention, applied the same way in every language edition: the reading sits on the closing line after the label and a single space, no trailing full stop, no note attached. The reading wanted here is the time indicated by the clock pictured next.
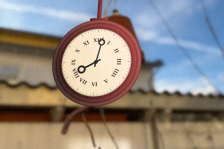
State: 8:02
